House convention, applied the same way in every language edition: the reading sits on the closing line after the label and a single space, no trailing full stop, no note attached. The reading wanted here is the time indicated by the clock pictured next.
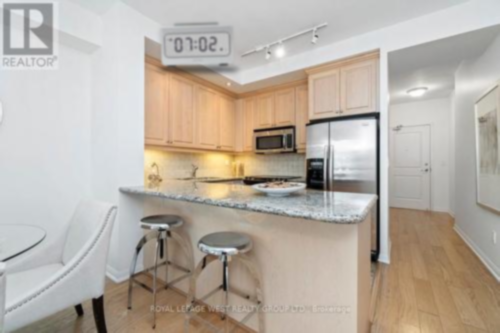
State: 7:02
